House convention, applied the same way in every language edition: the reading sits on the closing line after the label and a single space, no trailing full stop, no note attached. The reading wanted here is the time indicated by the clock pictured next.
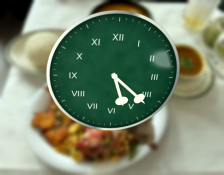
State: 5:22
